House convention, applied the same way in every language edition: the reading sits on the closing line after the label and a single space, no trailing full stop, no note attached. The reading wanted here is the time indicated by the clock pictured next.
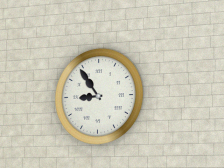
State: 8:54
